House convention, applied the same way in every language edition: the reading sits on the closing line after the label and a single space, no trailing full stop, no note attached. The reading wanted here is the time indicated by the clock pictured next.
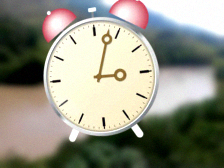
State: 3:03
